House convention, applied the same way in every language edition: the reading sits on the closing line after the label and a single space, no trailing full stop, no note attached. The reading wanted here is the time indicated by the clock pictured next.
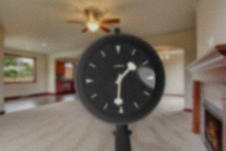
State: 1:31
